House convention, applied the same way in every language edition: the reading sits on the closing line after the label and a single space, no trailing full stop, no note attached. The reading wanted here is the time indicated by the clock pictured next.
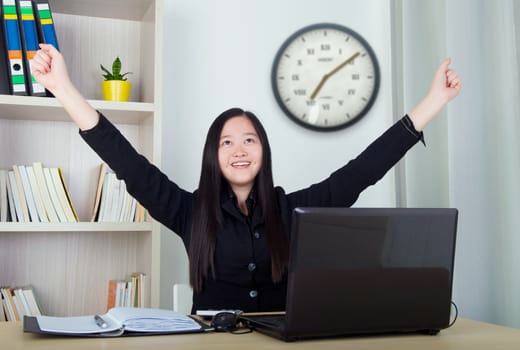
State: 7:09
